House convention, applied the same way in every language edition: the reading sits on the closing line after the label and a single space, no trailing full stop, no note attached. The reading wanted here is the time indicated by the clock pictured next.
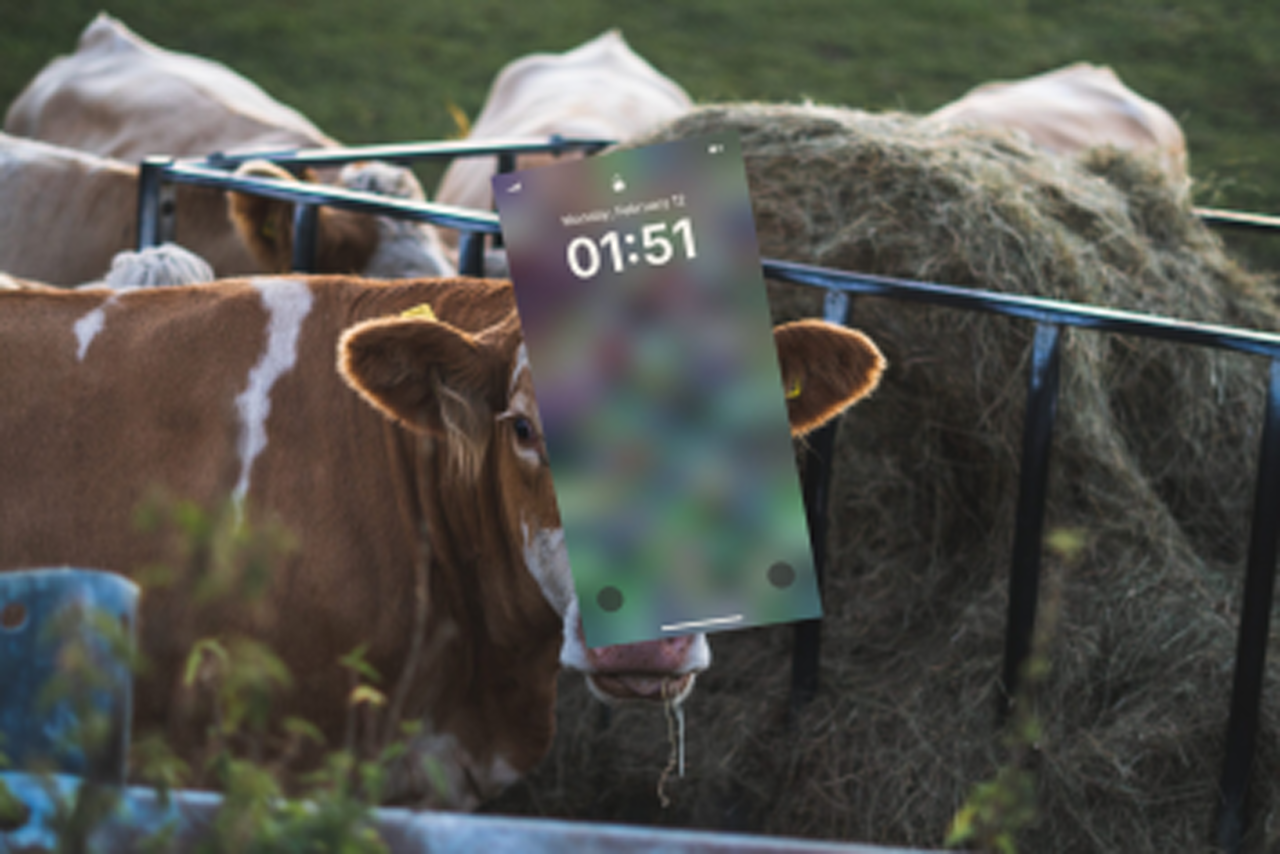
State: 1:51
